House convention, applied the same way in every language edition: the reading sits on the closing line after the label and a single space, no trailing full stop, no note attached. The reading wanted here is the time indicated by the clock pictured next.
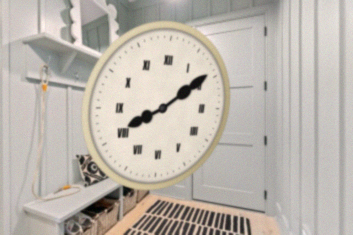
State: 8:09
